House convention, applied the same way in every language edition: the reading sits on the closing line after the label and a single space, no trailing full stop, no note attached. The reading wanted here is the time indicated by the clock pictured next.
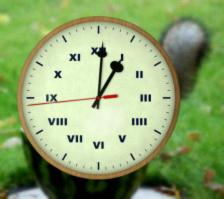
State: 1:00:44
